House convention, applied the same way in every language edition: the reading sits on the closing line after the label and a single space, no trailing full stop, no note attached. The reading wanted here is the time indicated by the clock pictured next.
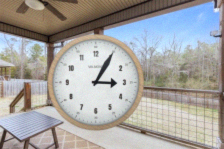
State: 3:05
